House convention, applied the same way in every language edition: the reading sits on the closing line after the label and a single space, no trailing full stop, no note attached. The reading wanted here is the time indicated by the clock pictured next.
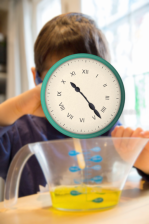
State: 10:23
